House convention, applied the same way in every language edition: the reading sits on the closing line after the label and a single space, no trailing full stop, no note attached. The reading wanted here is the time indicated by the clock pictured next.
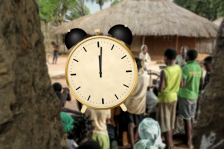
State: 12:01
